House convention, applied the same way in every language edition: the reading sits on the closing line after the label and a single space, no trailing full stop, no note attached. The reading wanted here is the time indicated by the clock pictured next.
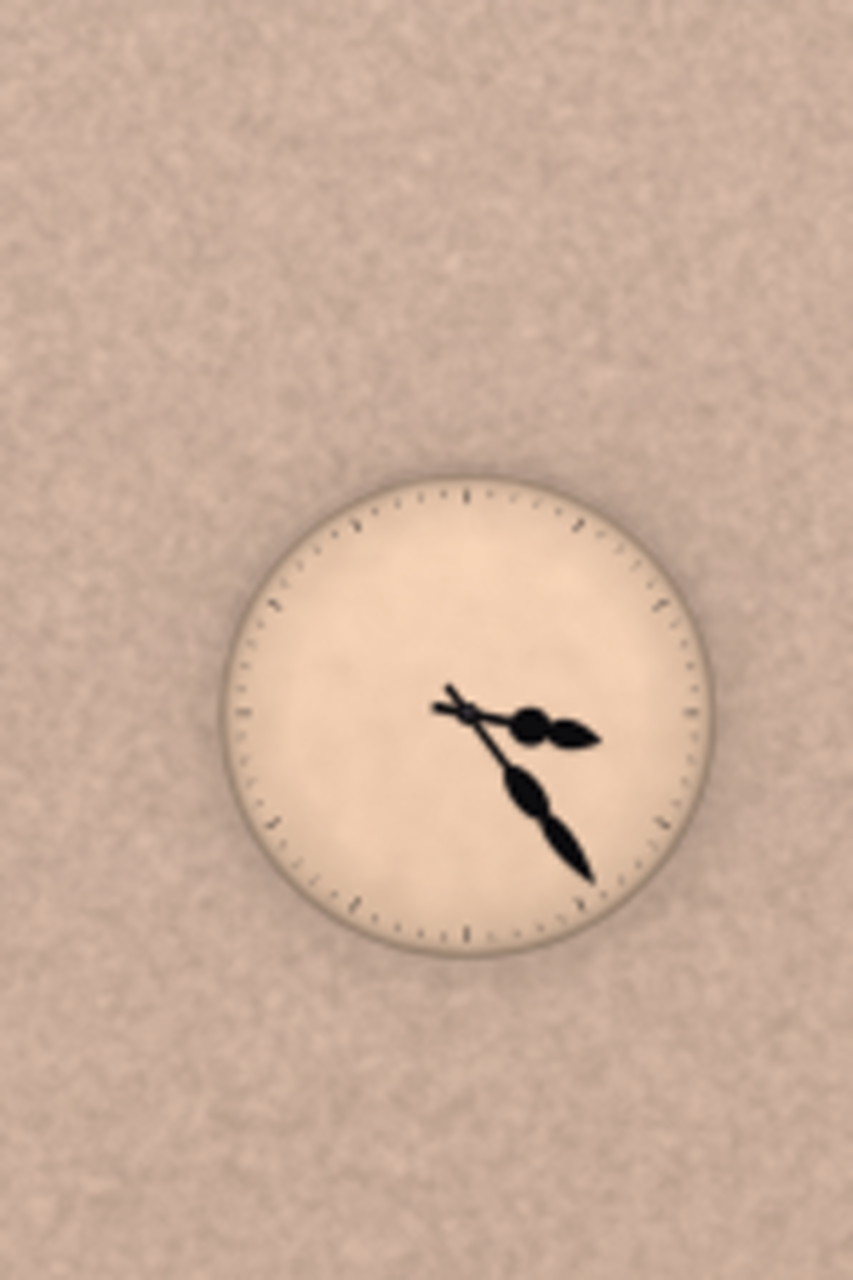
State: 3:24
